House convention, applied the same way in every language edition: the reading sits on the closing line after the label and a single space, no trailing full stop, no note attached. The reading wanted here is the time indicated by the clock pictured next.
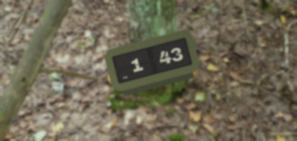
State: 1:43
